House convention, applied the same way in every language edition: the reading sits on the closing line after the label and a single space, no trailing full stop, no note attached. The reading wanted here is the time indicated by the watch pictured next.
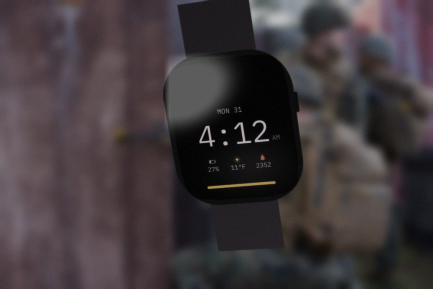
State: 4:12
